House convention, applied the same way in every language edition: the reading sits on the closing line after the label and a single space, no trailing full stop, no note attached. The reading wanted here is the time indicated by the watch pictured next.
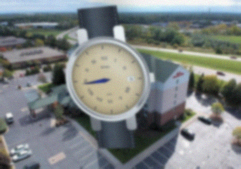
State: 8:44
